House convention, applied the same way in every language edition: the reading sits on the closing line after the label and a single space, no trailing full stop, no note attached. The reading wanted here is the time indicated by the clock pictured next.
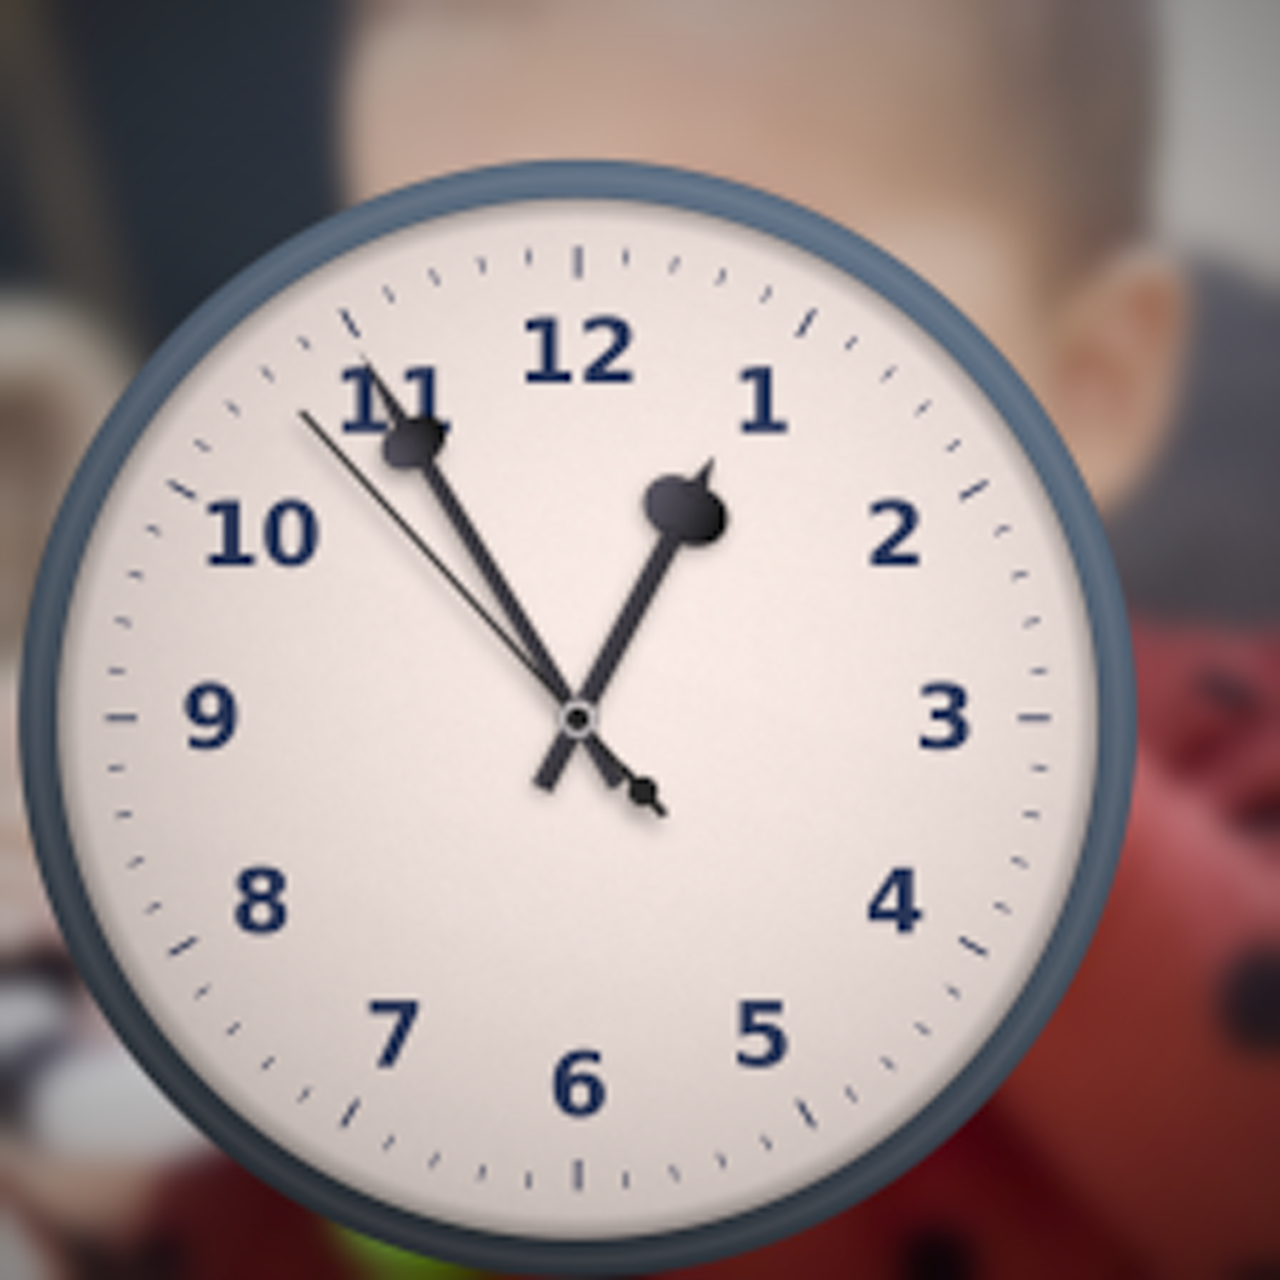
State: 12:54:53
